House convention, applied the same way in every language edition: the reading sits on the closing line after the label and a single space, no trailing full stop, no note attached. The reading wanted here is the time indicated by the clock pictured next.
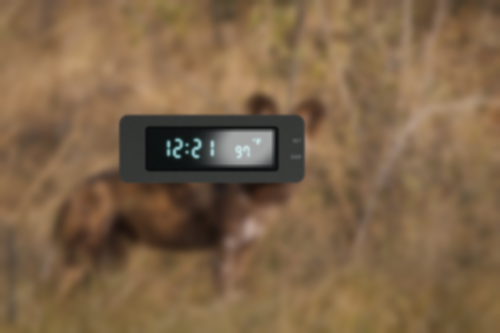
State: 12:21
